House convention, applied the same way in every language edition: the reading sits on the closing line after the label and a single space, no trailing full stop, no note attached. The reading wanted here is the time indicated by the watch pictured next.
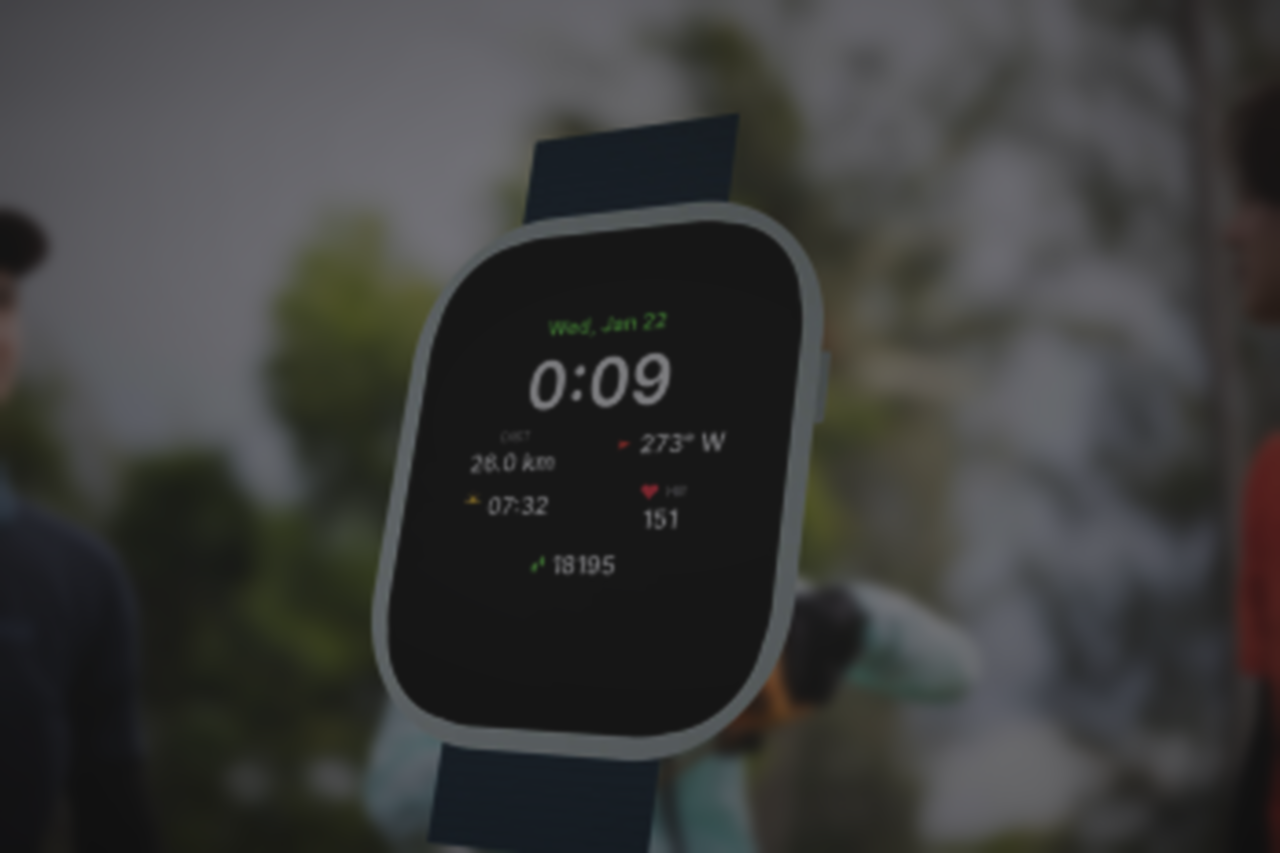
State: 0:09
